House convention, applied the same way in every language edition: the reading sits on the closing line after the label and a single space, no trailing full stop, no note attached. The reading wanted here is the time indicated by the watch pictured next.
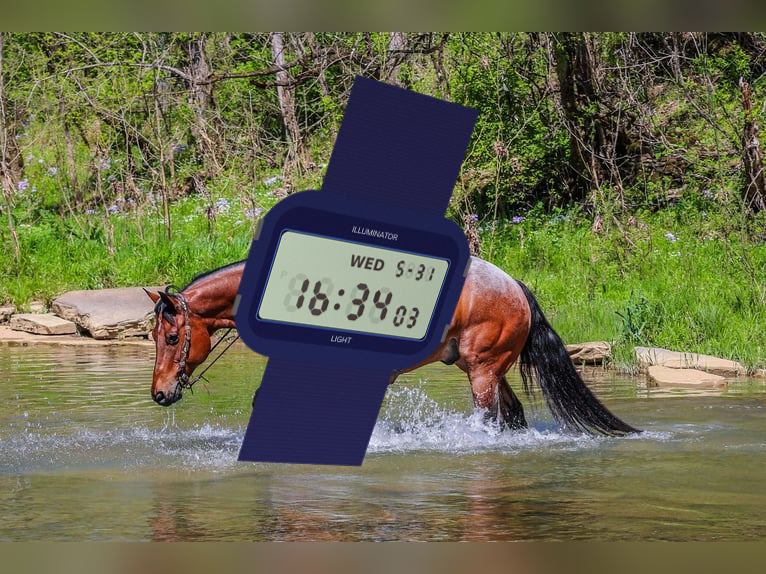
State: 16:34:03
